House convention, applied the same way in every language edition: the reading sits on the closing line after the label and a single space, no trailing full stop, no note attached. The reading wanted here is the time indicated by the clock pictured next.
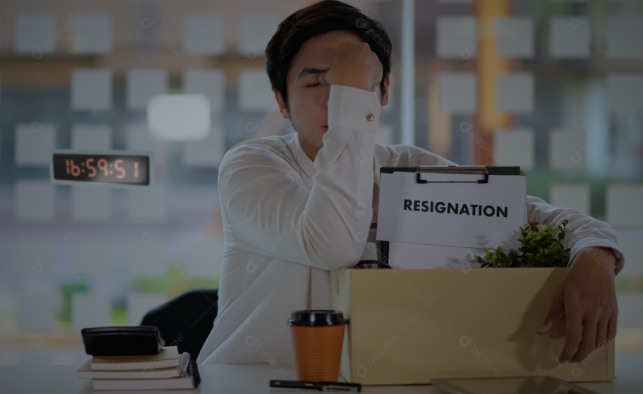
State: 16:59:51
